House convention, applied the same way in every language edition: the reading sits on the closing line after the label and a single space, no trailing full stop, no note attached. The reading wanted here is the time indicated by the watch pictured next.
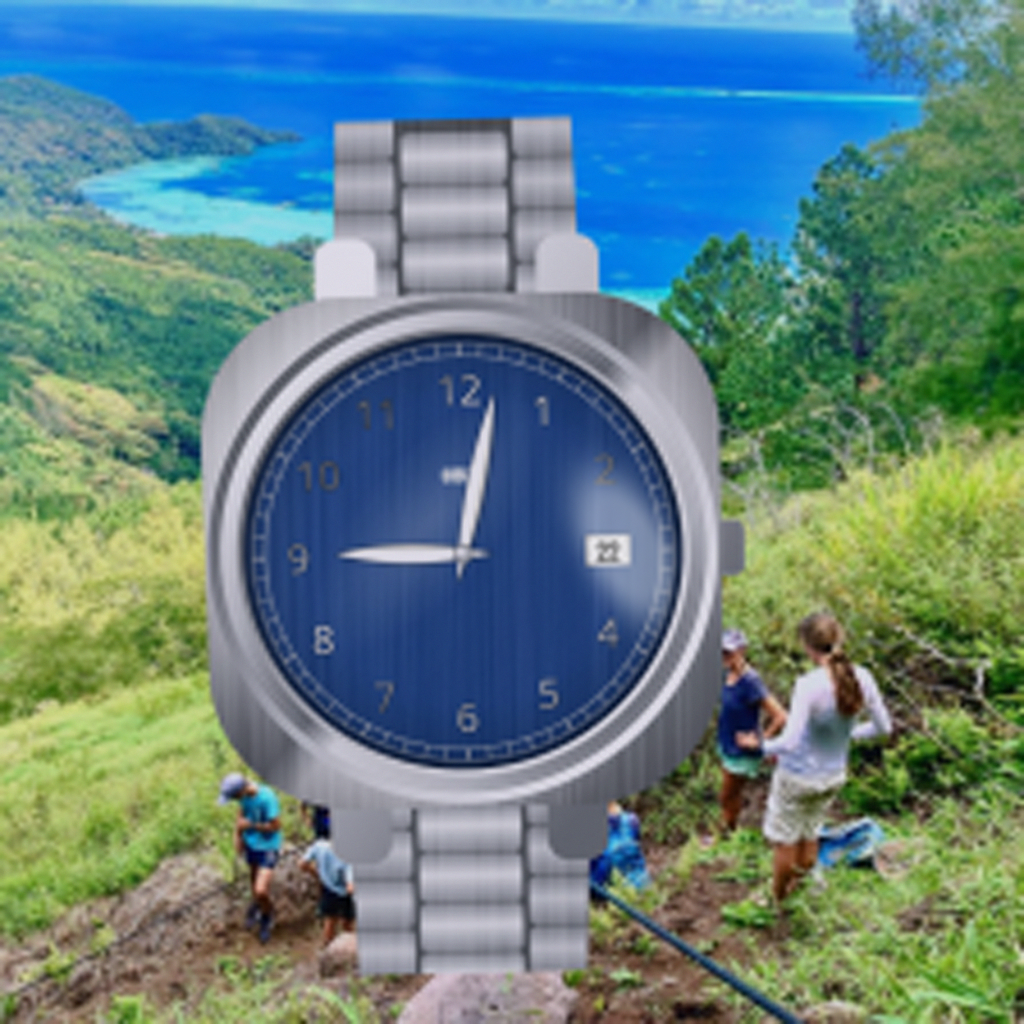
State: 9:02
